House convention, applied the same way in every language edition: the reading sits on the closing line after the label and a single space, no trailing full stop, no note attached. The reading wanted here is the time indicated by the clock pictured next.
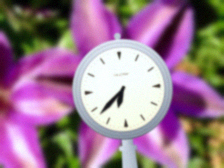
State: 6:38
